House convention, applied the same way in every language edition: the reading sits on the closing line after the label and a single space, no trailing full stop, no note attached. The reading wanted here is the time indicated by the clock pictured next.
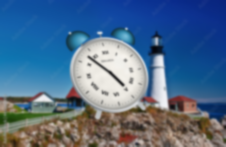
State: 4:53
